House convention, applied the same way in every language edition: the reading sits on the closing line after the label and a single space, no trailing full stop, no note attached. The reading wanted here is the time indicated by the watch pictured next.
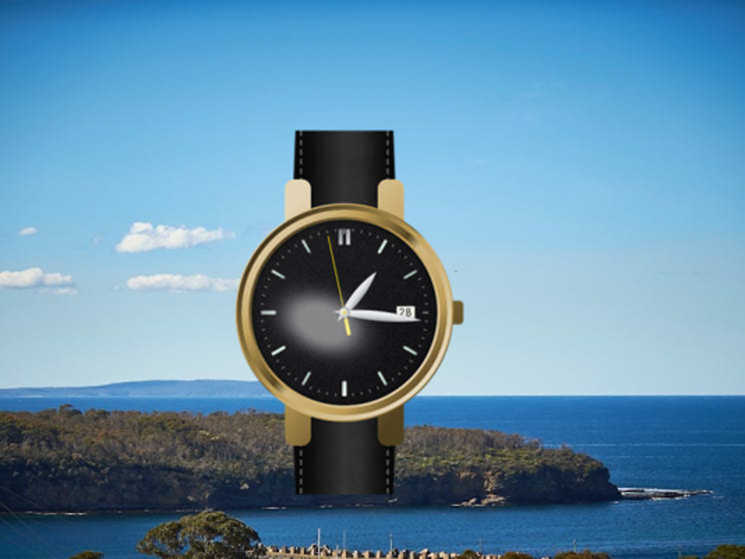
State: 1:15:58
